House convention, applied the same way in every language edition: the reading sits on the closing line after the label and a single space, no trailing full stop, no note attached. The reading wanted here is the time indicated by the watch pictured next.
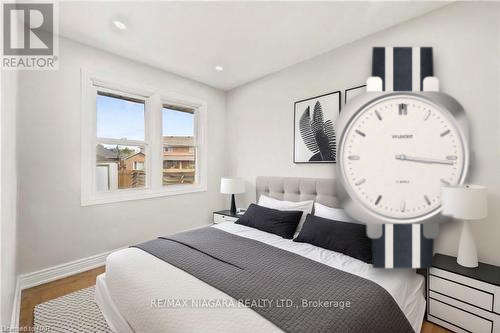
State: 3:16
